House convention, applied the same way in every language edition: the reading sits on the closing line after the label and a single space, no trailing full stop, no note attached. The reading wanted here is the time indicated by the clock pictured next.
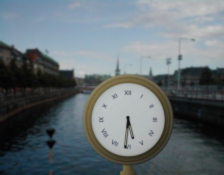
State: 5:31
